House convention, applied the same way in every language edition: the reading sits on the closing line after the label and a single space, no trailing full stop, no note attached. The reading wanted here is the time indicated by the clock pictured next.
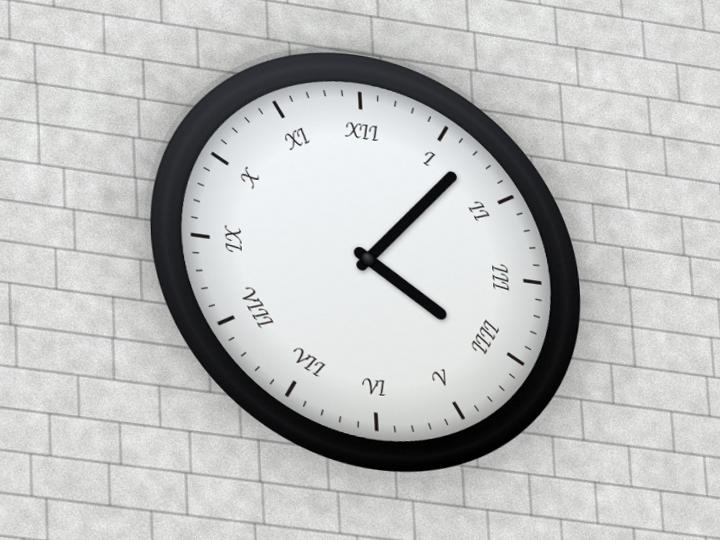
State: 4:07
